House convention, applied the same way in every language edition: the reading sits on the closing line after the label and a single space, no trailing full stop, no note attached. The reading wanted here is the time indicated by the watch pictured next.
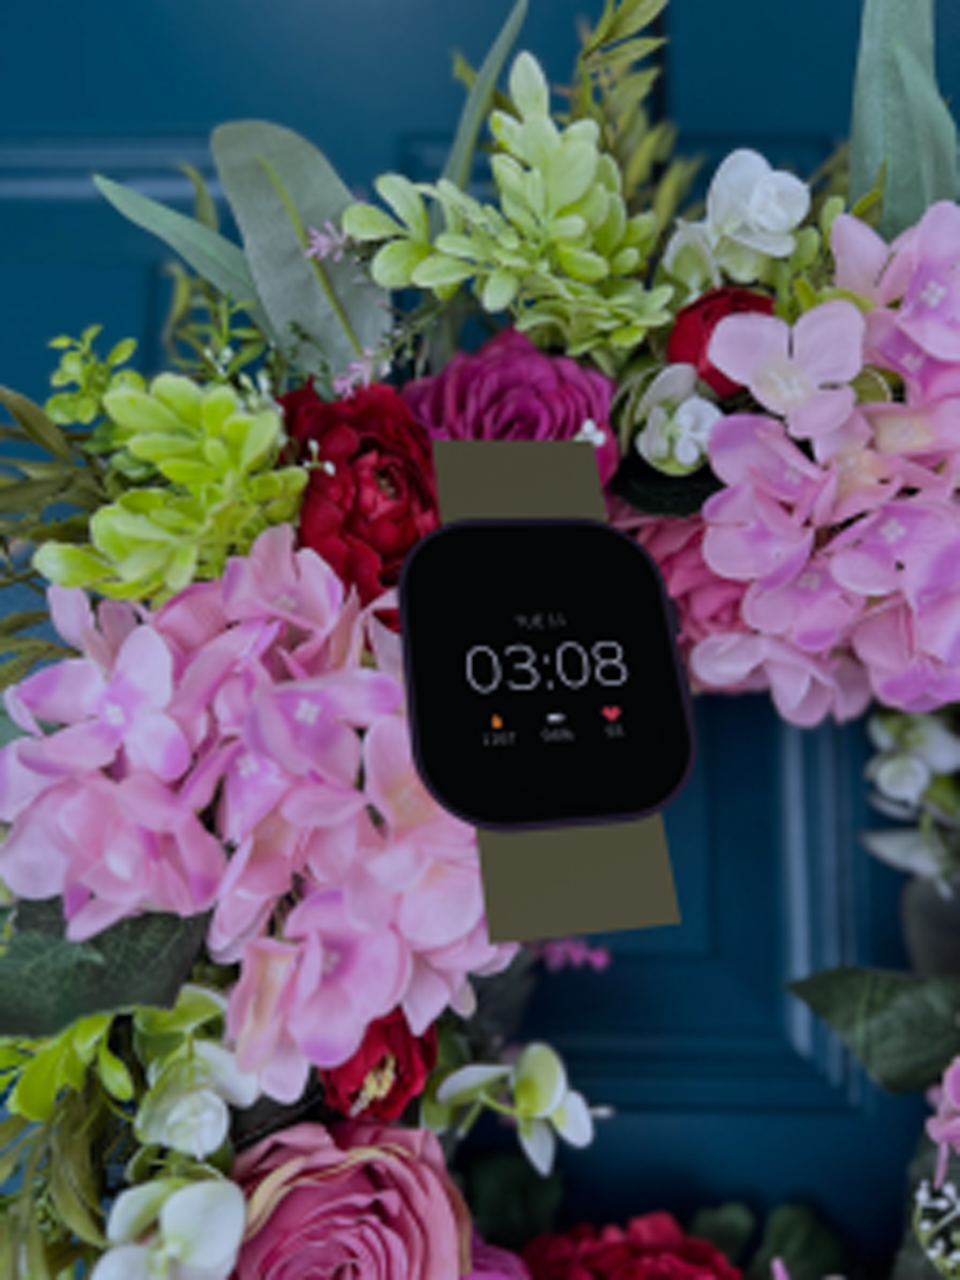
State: 3:08
